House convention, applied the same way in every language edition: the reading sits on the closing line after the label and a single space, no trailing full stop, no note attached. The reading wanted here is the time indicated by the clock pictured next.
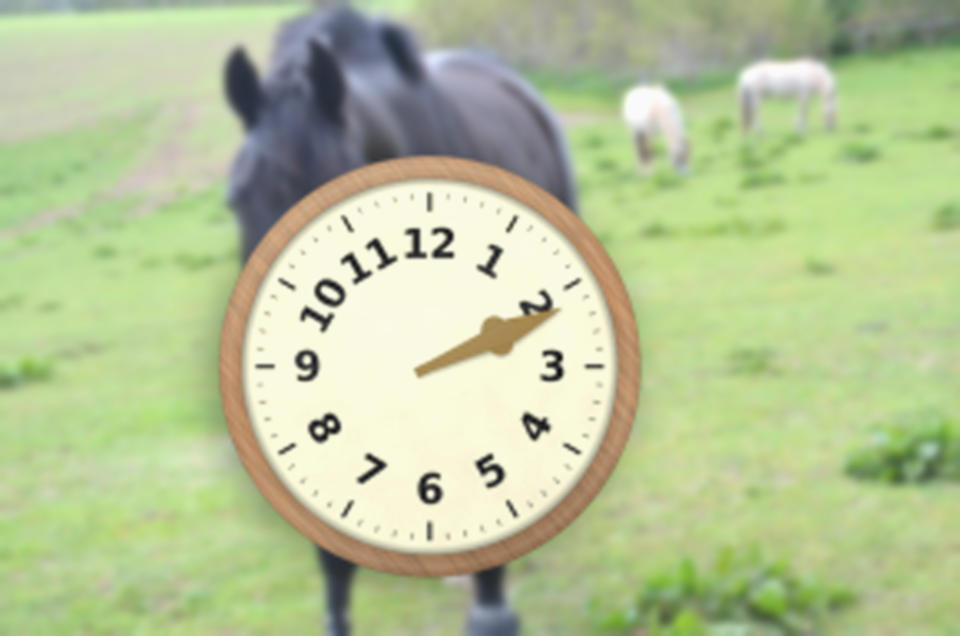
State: 2:11
